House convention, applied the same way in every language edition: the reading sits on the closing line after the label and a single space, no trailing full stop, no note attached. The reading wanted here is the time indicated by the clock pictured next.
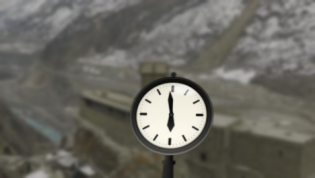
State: 5:59
